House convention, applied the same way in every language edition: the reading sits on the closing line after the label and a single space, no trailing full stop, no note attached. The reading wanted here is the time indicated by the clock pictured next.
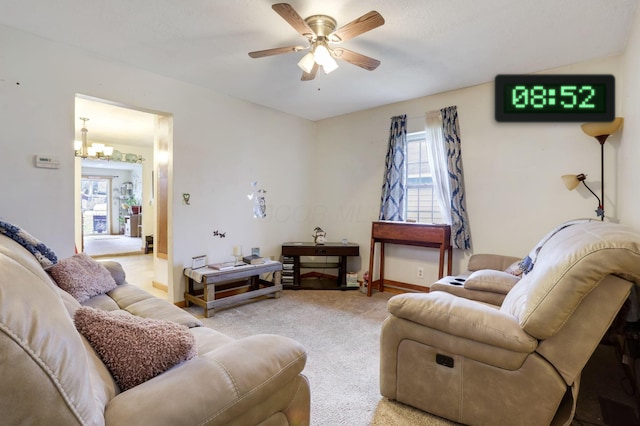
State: 8:52
